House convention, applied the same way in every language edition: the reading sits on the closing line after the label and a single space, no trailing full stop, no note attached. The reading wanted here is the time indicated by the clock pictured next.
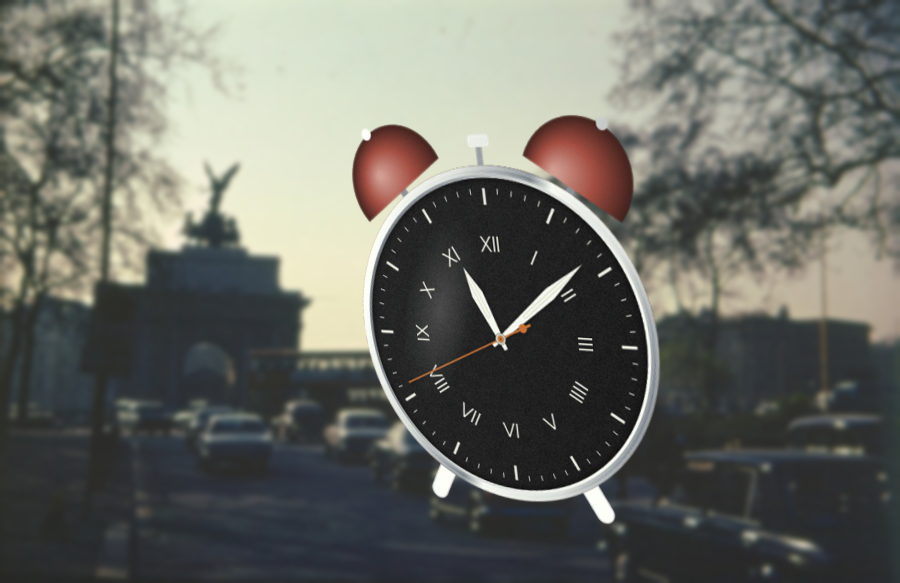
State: 11:08:41
